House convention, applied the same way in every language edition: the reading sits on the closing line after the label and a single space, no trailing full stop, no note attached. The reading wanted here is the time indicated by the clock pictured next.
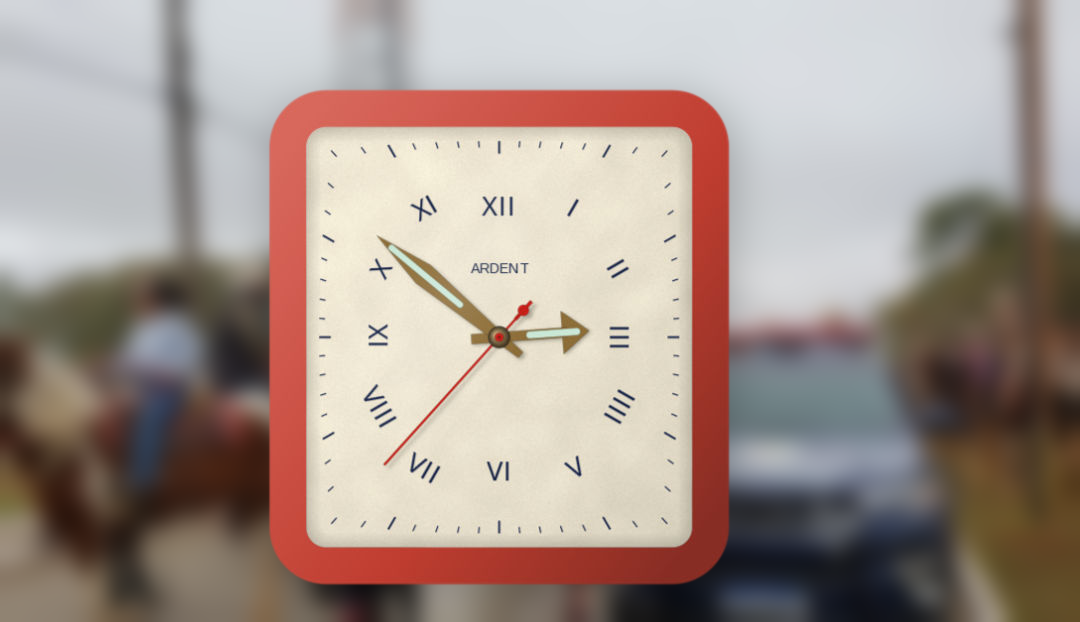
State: 2:51:37
